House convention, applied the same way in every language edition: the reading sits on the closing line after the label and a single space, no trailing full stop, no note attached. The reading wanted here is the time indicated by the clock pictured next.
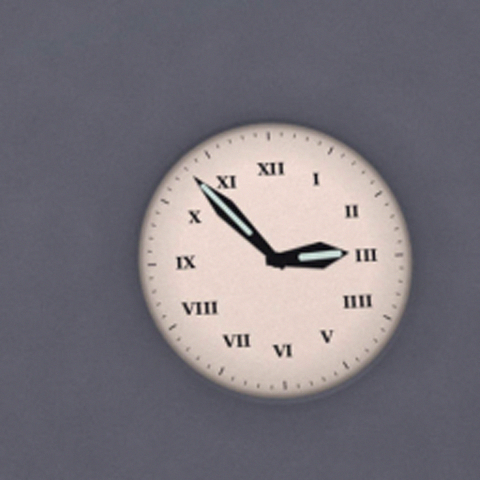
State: 2:53
